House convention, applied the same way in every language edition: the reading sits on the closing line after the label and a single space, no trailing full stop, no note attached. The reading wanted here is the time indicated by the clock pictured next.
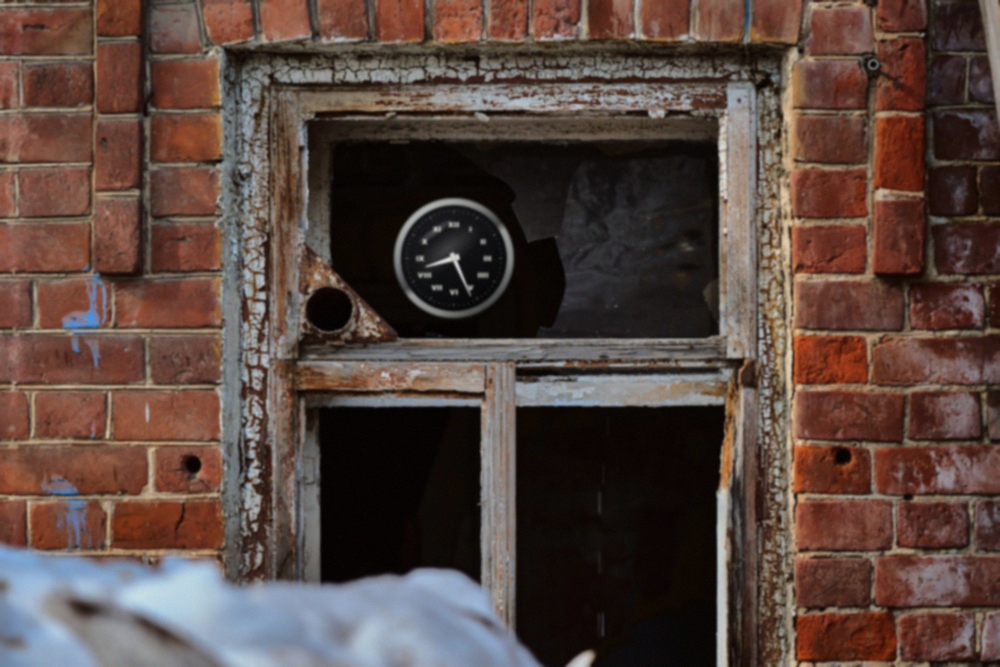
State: 8:26
